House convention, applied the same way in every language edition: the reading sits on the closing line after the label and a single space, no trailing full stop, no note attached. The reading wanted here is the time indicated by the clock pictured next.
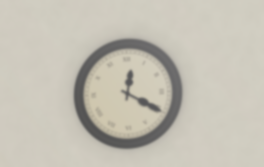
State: 12:20
